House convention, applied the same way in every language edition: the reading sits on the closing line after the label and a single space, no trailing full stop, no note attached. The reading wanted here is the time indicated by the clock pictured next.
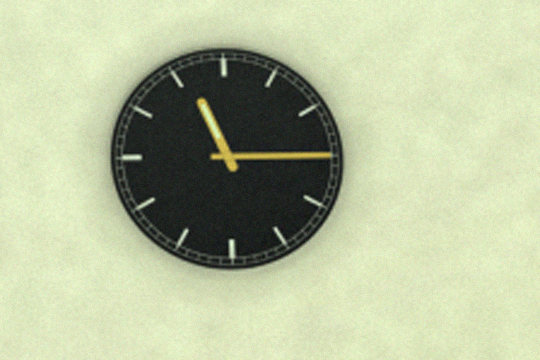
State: 11:15
